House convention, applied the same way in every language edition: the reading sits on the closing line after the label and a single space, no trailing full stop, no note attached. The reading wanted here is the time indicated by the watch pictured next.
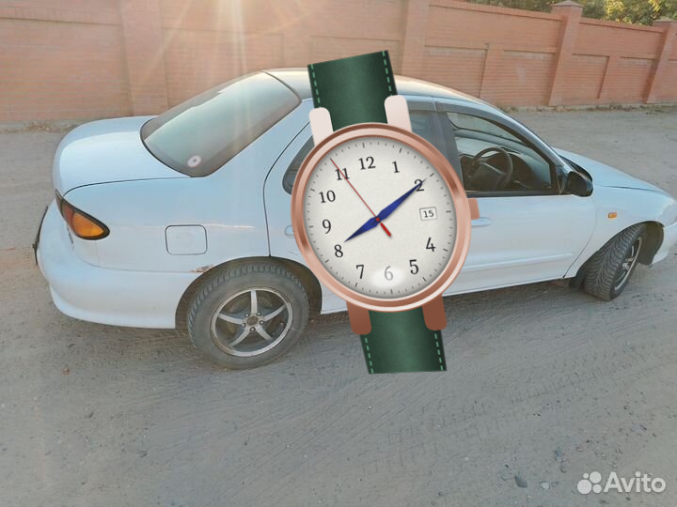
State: 8:09:55
